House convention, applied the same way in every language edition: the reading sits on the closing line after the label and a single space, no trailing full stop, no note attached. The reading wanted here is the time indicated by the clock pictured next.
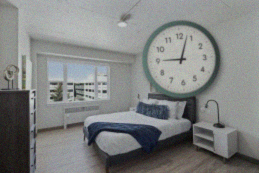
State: 9:03
